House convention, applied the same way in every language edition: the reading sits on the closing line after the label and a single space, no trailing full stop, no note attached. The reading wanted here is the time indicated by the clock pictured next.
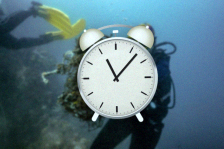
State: 11:07
